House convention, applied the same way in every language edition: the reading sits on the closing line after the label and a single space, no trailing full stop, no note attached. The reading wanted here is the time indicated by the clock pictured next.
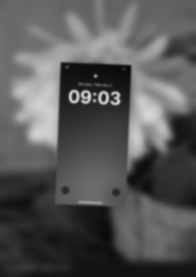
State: 9:03
